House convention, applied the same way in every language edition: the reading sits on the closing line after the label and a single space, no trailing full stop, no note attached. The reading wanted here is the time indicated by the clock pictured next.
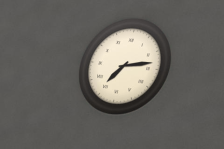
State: 7:13
